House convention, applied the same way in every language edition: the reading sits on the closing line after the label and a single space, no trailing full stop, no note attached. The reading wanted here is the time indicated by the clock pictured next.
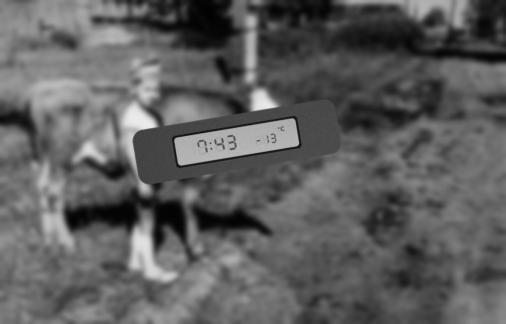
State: 7:43
